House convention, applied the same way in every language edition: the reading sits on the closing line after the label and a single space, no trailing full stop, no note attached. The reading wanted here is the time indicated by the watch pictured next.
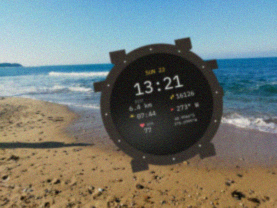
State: 13:21
